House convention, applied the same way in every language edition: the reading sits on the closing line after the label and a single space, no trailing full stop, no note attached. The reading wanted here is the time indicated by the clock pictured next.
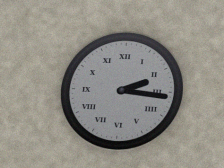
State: 2:16
